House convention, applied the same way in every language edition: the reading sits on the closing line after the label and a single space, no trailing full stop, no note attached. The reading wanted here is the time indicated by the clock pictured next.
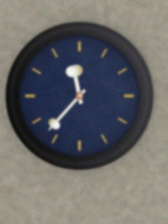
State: 11:37
